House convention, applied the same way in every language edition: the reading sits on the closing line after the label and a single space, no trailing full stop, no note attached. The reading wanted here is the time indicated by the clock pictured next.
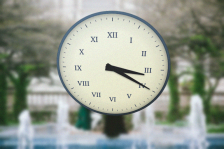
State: 3:20
